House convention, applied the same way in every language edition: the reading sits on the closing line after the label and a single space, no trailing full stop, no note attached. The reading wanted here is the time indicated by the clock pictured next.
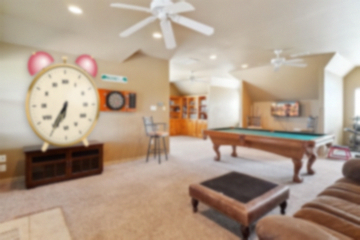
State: 6:35
